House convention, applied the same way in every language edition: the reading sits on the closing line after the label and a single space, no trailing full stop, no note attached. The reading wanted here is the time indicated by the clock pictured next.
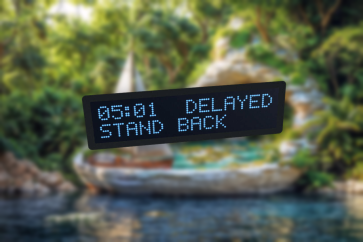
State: 5:01
